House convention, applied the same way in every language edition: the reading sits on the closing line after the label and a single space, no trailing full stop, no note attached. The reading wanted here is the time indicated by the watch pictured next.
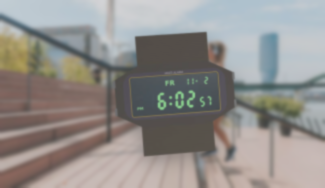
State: 6:02:57
